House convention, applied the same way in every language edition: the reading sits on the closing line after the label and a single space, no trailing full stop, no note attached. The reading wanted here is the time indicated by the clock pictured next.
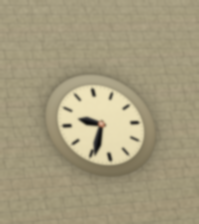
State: 9:34
